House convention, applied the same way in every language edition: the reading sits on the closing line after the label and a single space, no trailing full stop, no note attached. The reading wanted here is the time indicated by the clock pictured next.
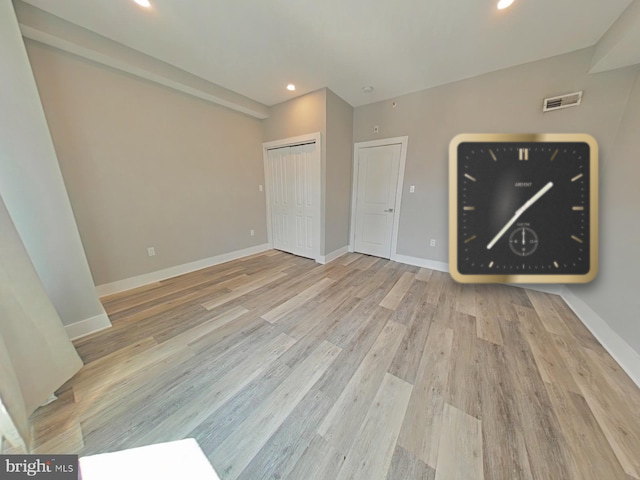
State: 1:37
